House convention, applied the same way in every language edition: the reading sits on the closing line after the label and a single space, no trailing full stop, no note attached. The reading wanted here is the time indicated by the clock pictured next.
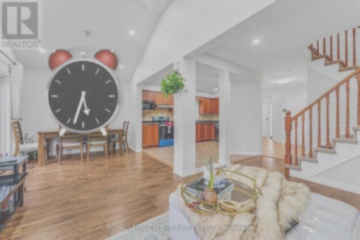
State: 5:33
